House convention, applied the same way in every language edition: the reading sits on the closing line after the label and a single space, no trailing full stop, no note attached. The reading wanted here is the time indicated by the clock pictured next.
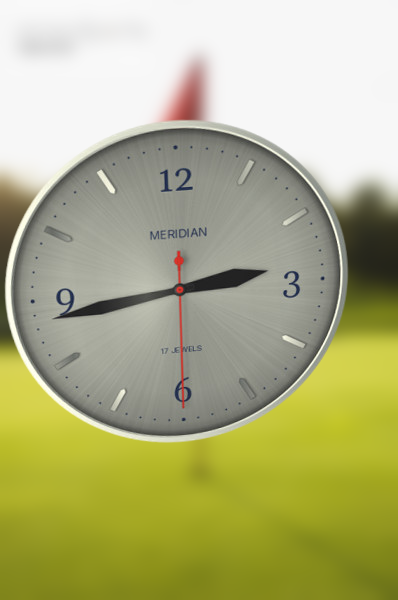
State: 2:43:30
